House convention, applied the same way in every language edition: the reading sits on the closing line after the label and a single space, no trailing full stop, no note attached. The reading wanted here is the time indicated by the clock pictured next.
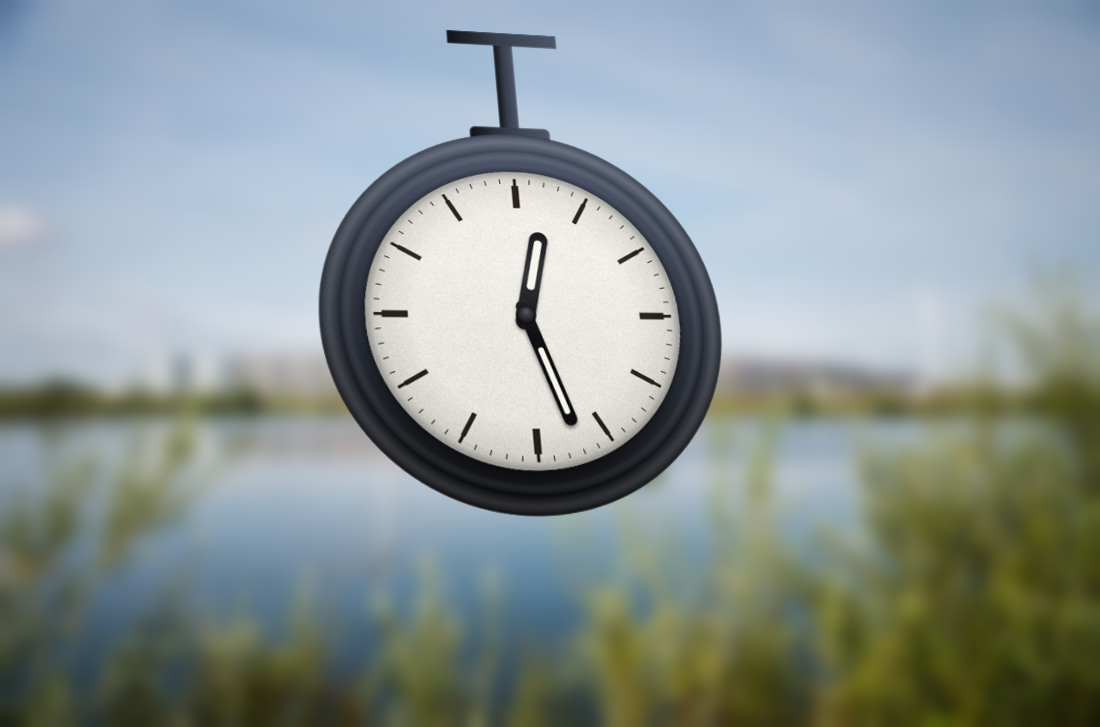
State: 12:27
